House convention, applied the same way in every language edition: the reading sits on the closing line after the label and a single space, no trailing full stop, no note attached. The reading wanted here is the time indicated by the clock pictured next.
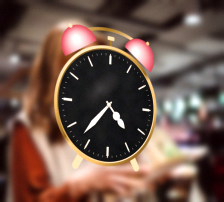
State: 4:37
